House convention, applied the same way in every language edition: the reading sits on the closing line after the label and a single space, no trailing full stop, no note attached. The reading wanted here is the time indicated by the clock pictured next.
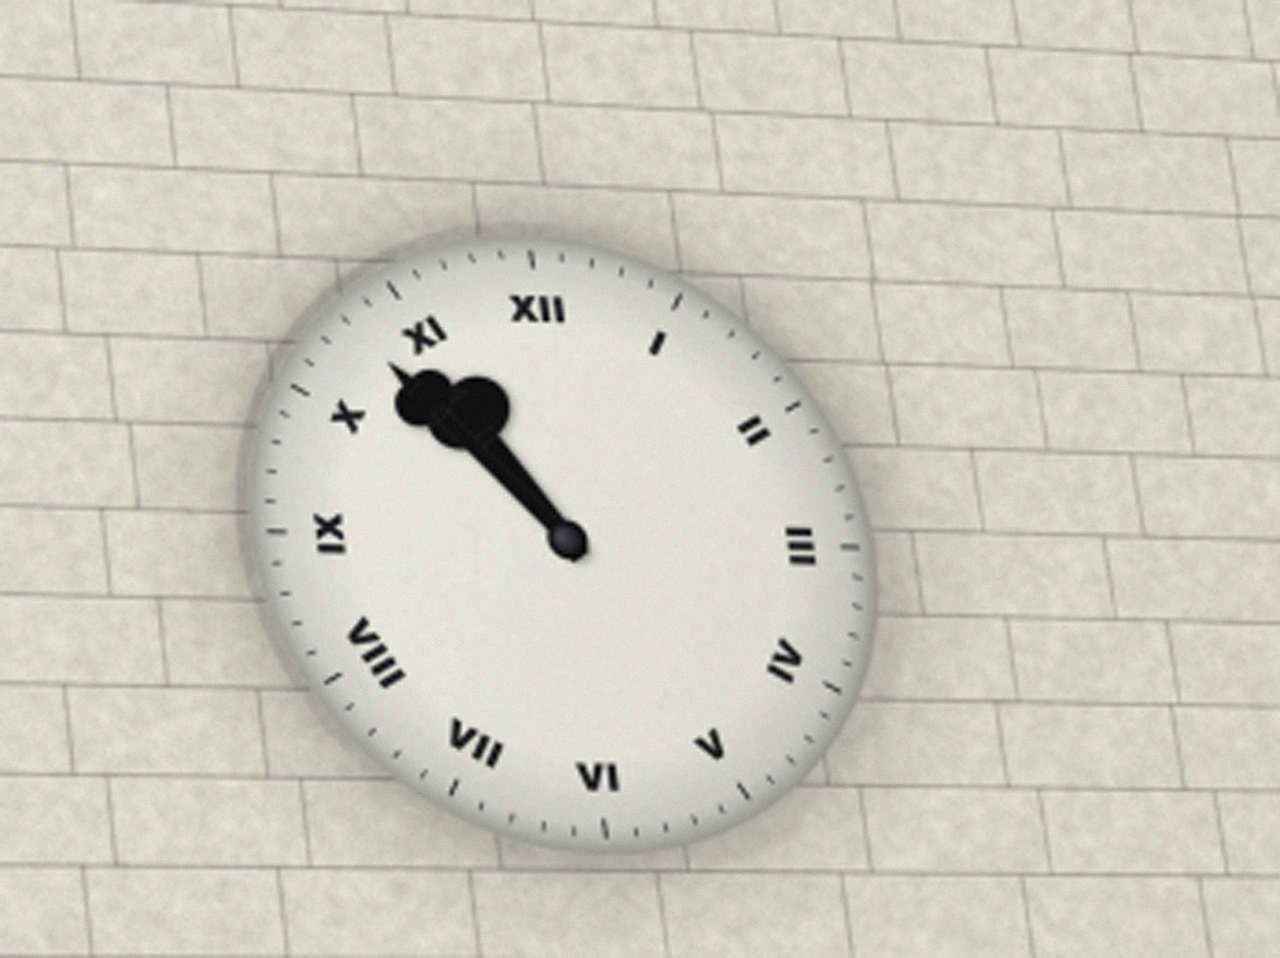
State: 10:53
